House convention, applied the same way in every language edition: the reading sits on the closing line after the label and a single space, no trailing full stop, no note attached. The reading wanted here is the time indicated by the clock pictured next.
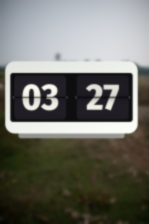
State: 3:27
